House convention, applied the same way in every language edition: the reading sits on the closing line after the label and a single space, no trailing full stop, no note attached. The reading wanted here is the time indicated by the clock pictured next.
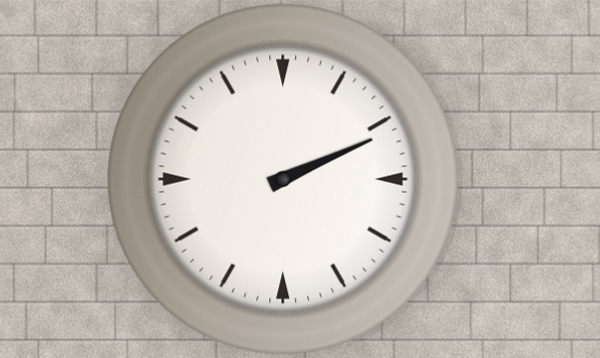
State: 2:11
